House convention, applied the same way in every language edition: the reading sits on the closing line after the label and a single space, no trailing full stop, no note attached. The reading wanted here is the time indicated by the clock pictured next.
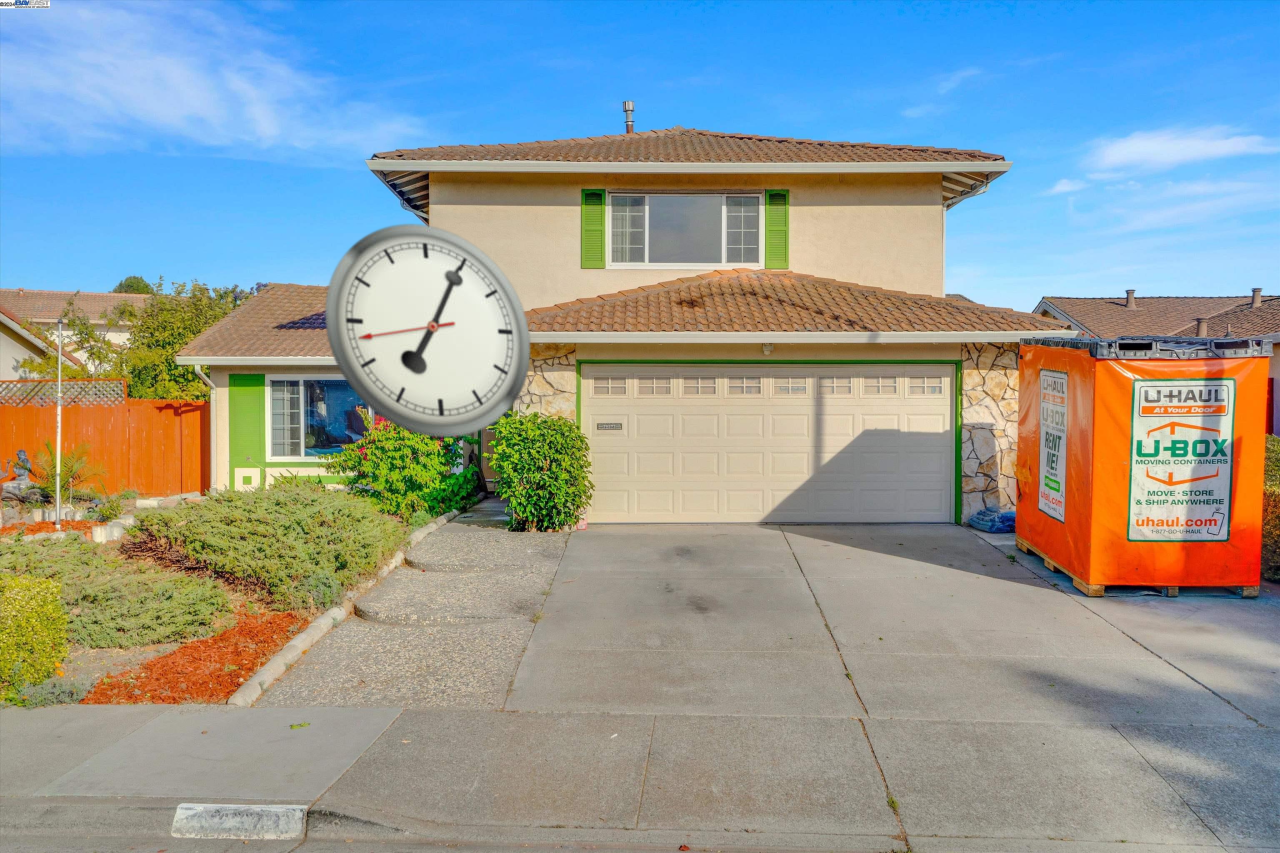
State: 7:04:43
